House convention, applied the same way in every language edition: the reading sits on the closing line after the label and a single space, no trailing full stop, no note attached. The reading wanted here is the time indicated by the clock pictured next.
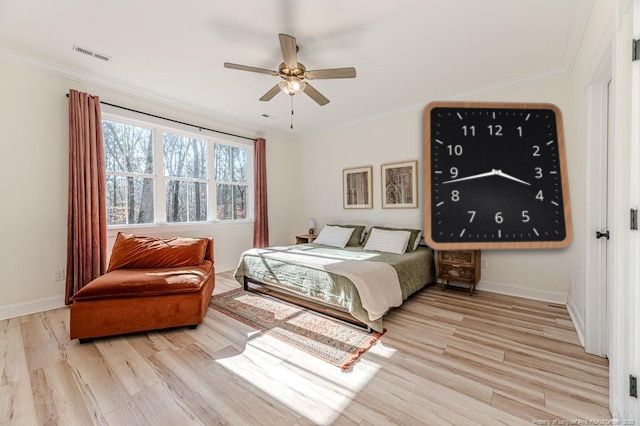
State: 3:43
